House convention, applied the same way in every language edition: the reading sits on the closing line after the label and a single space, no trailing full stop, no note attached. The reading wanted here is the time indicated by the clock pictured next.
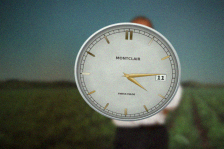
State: 4:14
